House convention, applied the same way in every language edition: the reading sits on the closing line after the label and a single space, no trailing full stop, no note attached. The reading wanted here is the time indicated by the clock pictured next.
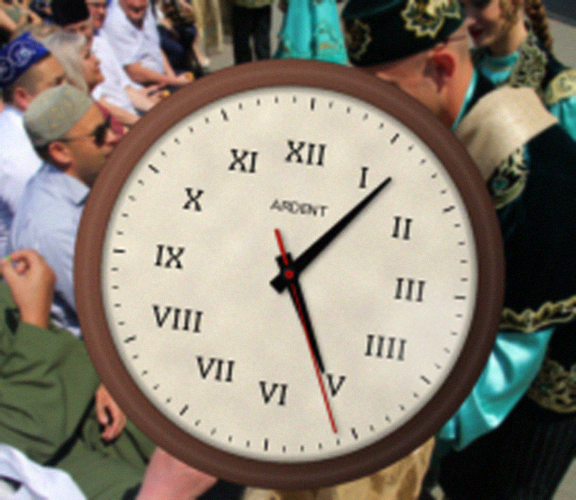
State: 5:06:26
